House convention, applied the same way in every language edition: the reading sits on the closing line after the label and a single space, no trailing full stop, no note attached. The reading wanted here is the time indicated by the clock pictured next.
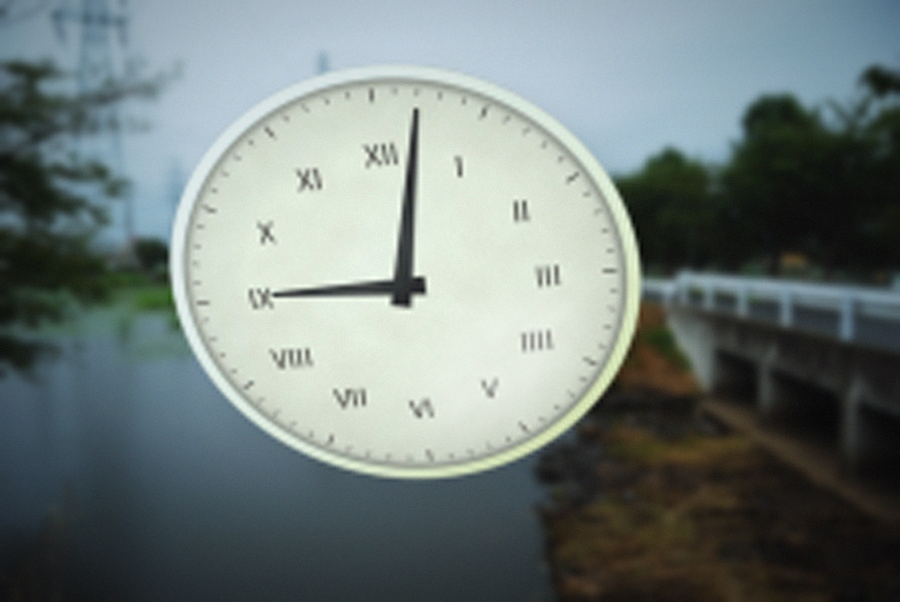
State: 9:02
